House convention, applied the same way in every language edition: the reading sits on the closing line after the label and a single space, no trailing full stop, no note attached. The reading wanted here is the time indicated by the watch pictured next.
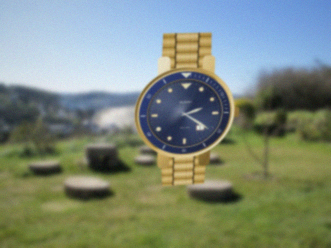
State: 2:21
